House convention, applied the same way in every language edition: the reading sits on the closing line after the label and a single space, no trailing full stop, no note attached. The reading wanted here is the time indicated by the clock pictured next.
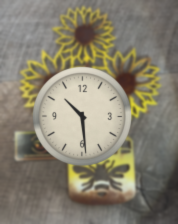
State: 10:29
